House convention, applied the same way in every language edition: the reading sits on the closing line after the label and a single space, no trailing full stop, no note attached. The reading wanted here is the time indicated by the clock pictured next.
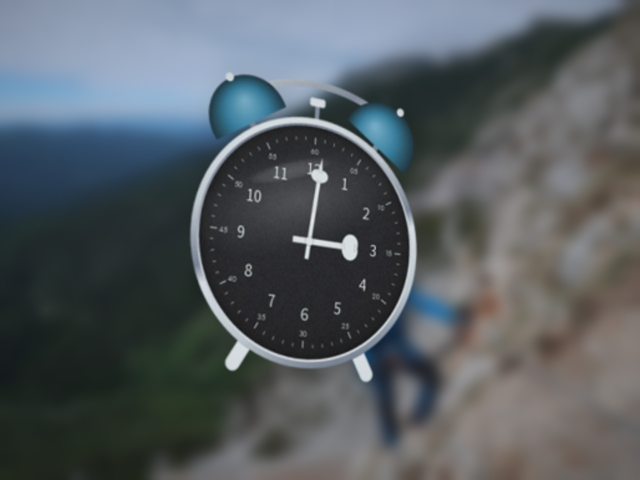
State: 3:01
